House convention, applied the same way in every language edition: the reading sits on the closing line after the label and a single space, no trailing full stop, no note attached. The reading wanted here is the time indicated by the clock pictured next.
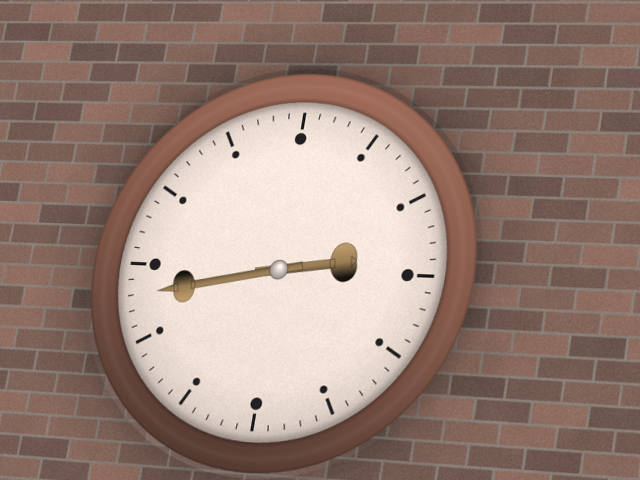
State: 2:43
